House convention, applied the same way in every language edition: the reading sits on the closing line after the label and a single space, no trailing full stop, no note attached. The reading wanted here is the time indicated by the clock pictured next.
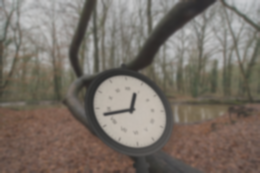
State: 12:43
